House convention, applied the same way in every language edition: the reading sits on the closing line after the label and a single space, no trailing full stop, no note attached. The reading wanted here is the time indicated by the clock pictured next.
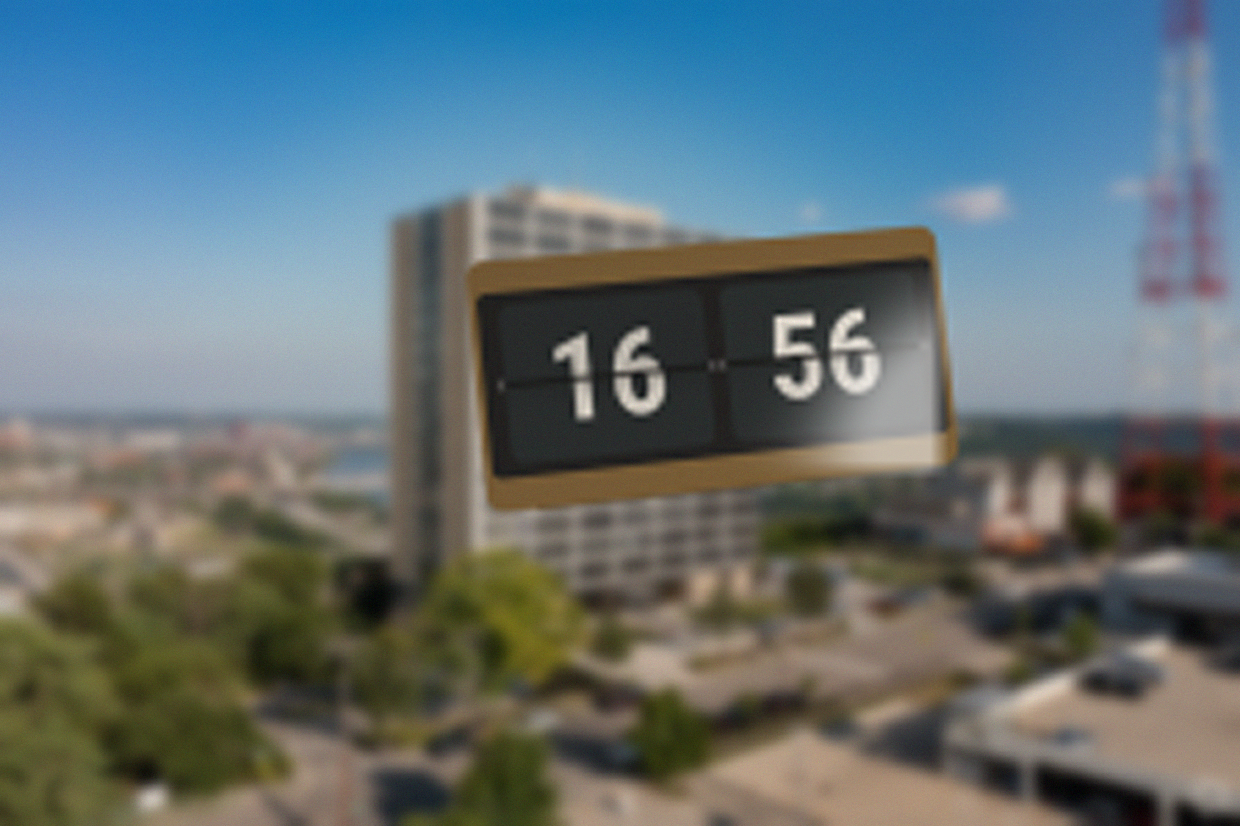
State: 16:56
